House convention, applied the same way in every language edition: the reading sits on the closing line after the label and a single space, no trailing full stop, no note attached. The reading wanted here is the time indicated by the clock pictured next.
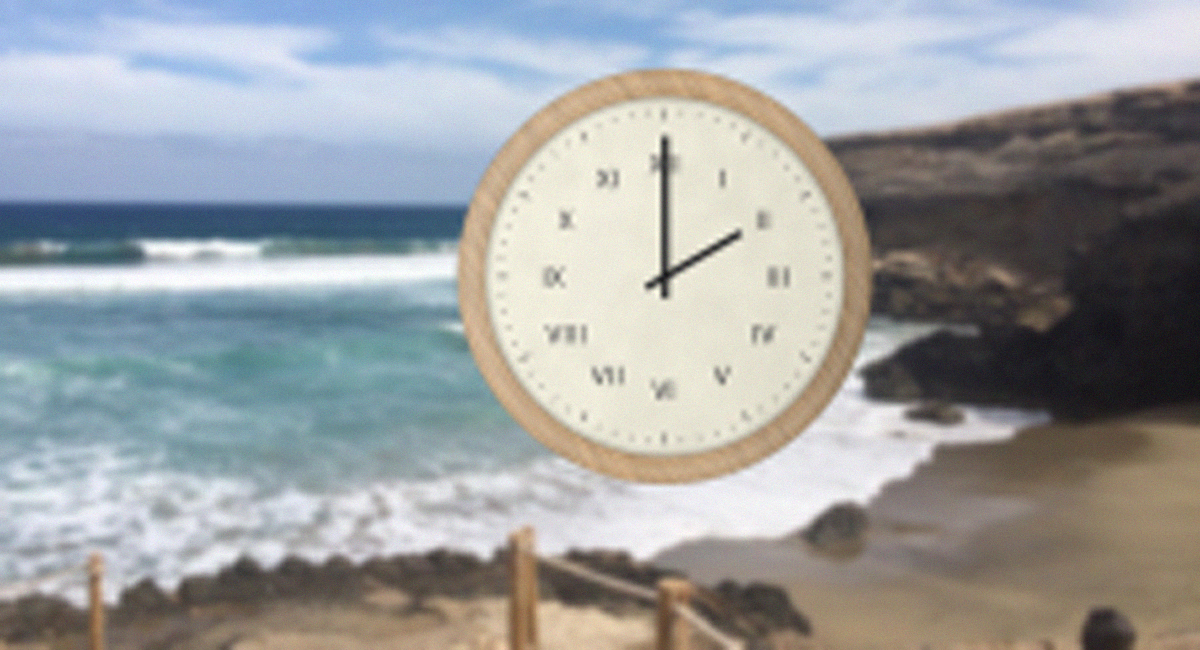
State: 2:00
